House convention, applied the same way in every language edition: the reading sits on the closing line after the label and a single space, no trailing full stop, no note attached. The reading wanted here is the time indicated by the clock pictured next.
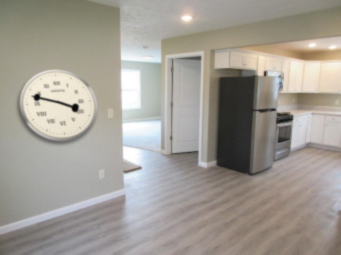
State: 3:48
